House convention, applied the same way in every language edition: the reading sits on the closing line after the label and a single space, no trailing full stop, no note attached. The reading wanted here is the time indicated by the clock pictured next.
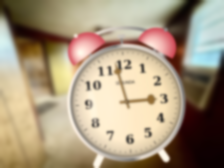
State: 2:58
